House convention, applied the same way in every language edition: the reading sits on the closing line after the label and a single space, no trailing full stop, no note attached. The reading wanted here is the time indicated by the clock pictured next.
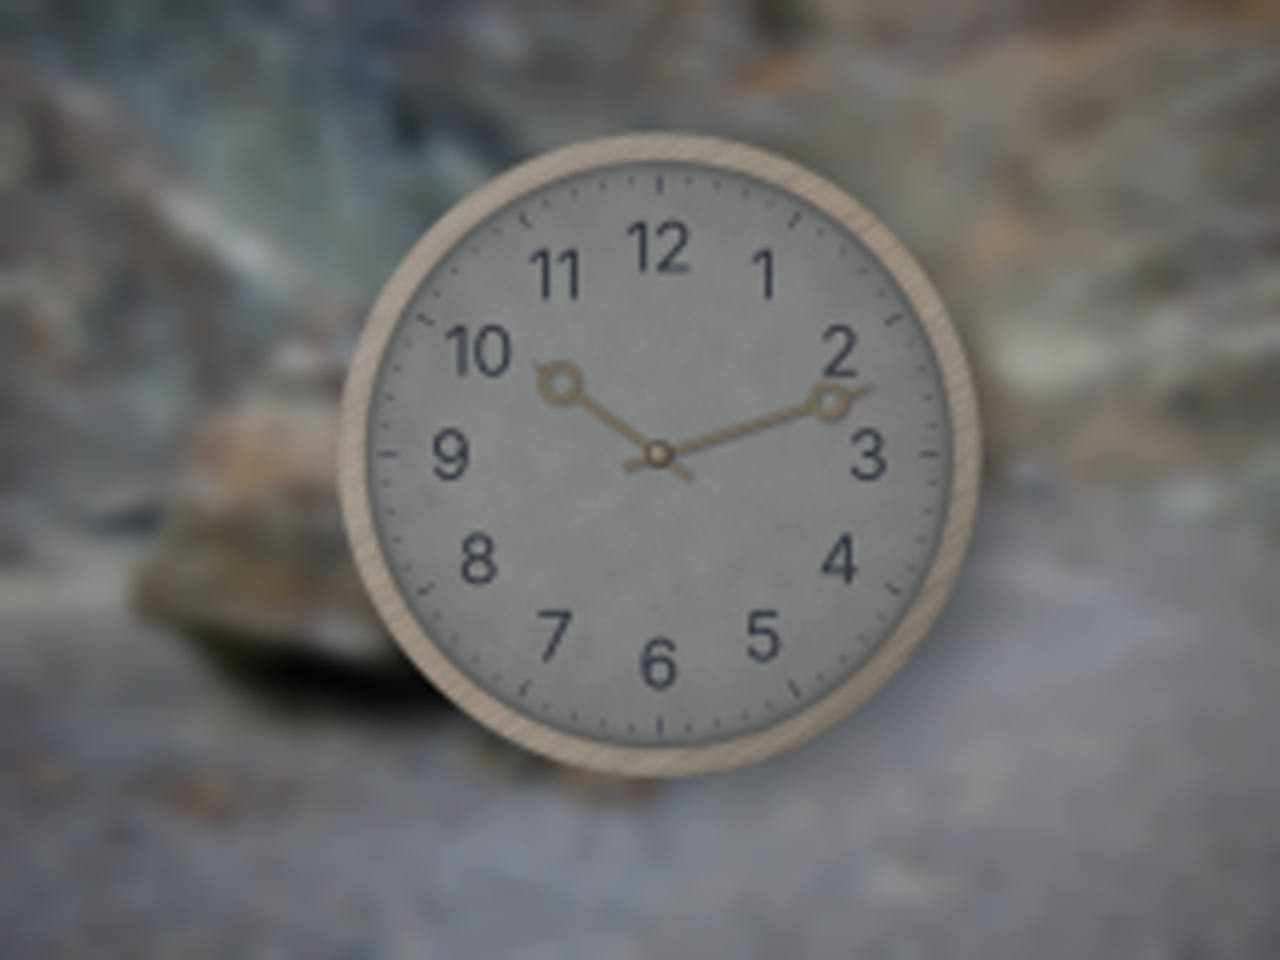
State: 10:12
